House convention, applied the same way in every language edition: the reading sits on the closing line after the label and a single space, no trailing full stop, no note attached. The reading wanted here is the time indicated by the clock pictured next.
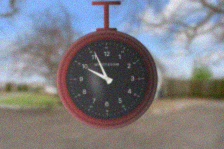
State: 9:56
